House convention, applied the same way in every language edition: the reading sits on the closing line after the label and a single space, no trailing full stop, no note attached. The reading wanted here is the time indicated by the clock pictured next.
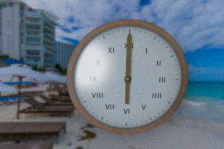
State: 6:00
